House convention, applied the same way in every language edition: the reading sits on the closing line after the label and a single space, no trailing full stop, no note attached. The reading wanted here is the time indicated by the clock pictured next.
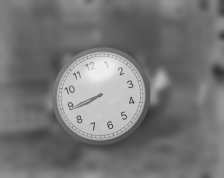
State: 8:44
